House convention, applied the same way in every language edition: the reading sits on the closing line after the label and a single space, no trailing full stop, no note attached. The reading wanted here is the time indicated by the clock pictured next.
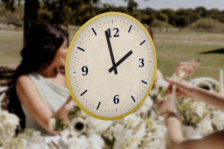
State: 1:58
